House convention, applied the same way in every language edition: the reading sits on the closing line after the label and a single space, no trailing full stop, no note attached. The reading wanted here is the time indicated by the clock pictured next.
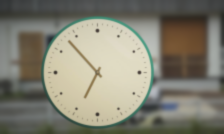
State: 6:53
